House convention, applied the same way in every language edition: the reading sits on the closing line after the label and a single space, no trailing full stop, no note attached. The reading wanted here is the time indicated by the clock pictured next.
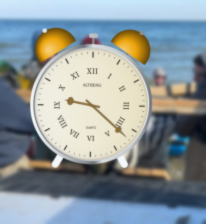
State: 9:22
